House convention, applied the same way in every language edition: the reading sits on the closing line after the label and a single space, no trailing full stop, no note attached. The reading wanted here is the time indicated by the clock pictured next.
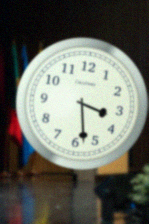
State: 3:28
